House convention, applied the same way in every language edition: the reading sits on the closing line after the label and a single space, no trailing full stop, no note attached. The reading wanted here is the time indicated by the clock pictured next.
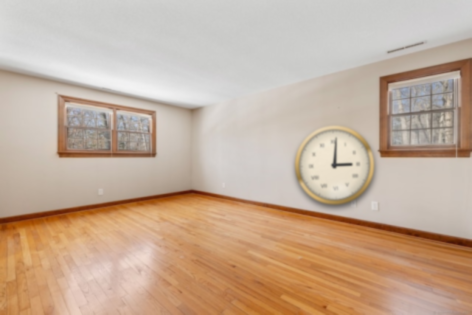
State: 3:01
